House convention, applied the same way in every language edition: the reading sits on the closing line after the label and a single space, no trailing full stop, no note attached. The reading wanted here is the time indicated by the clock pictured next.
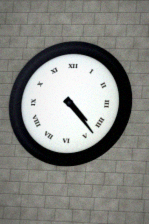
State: 4:23
